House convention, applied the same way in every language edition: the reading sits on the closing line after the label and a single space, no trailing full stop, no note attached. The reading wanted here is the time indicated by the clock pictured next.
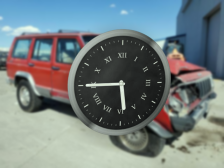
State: 5:45
